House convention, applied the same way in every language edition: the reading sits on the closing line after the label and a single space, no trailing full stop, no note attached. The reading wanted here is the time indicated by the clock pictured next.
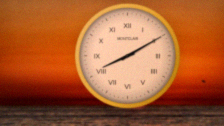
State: 8:10
